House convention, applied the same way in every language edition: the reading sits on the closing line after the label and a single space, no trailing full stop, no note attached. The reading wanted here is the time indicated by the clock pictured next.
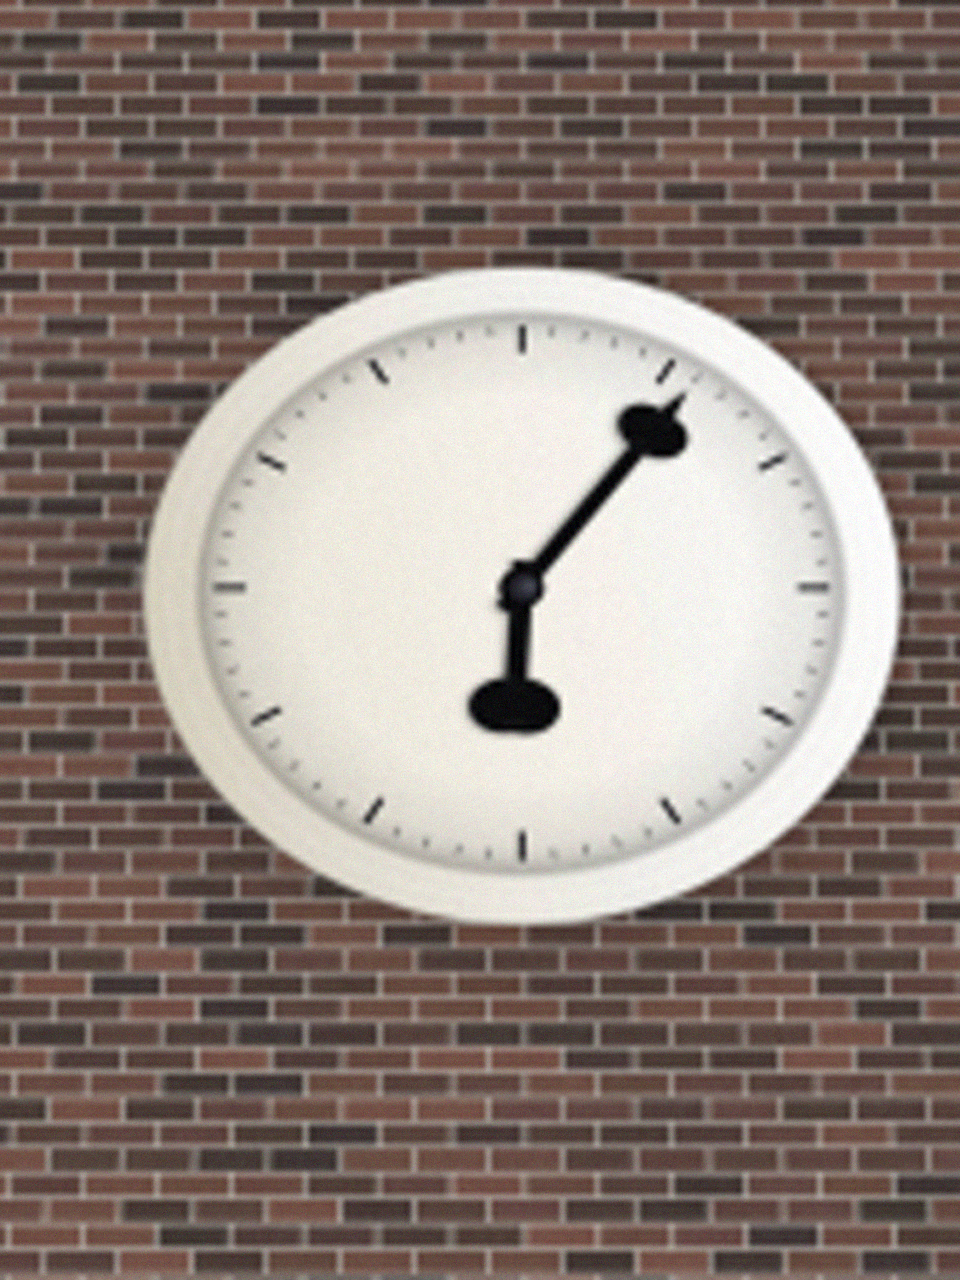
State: 6:06
